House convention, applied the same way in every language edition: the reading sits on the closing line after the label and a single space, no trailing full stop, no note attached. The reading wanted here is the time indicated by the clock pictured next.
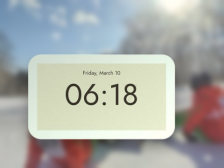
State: 6:18
